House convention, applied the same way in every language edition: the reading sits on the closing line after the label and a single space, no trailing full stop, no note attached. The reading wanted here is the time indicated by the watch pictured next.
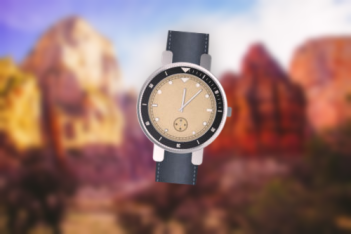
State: 12:07
